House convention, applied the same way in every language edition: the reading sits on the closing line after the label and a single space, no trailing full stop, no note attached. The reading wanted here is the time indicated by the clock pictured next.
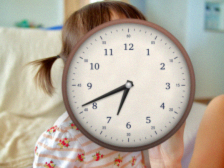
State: 6:41
